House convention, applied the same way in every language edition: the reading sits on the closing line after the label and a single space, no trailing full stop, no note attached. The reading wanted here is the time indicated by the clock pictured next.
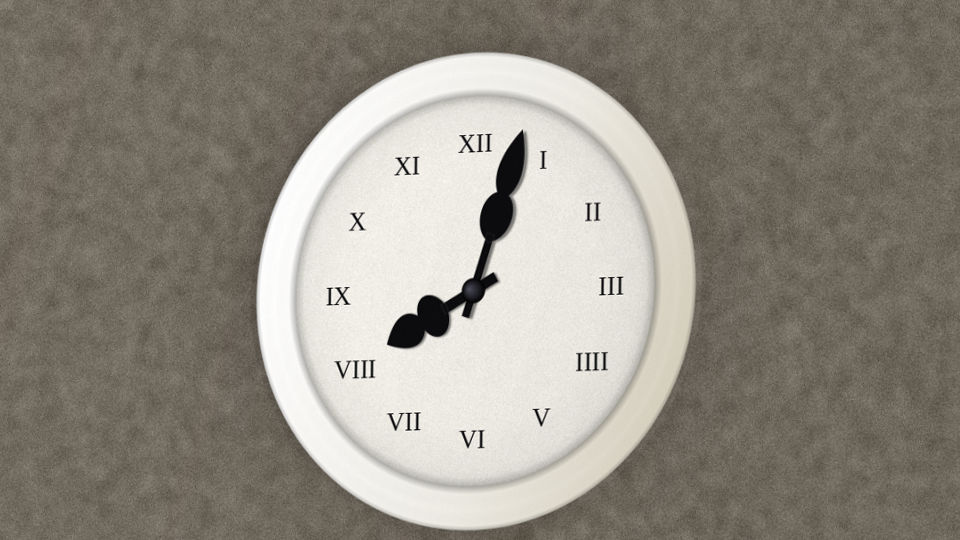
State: 8:03
